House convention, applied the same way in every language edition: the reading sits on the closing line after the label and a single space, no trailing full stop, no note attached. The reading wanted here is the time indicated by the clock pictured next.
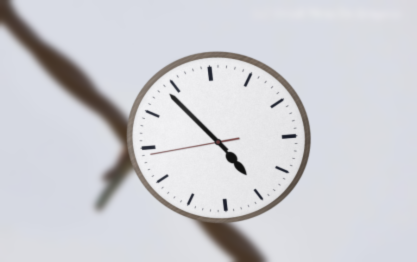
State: 4:53:44
